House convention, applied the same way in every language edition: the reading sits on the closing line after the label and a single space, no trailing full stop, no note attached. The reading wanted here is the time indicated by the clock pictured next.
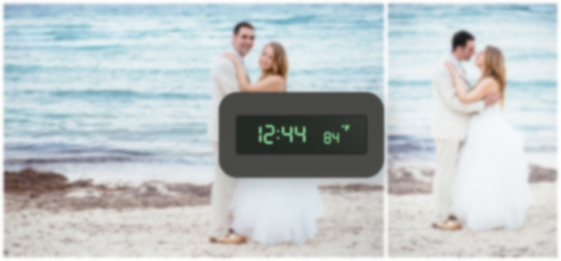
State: 12:44
